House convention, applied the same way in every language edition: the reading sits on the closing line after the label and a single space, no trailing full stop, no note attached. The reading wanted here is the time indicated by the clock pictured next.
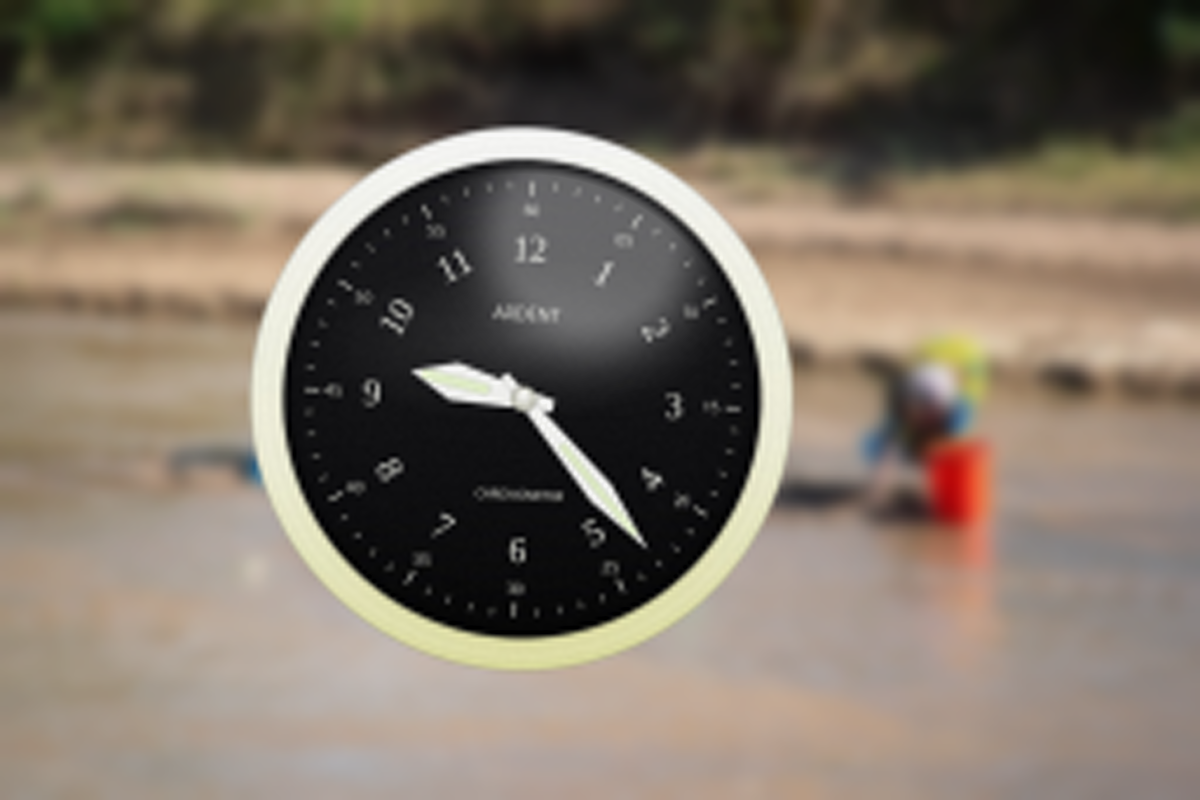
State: 9:23
